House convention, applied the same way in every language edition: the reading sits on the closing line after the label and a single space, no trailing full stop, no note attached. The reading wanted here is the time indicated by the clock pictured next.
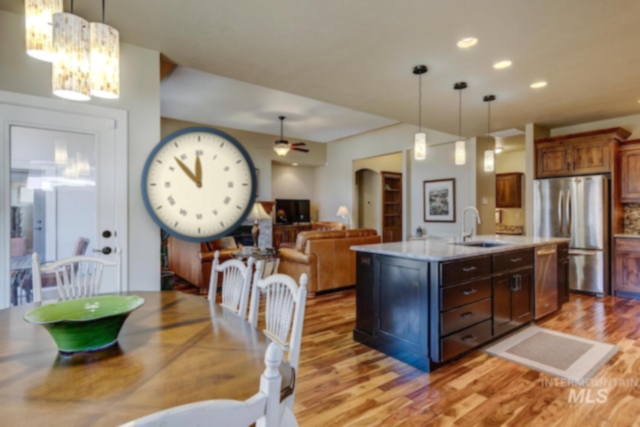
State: 11:53
